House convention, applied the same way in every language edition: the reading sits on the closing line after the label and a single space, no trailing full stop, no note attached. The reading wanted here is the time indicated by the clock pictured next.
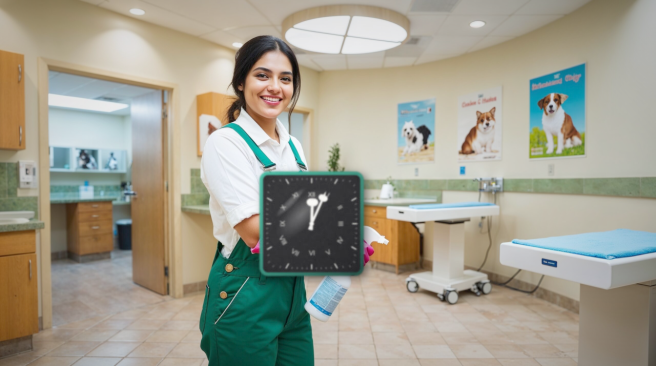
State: 12:04
